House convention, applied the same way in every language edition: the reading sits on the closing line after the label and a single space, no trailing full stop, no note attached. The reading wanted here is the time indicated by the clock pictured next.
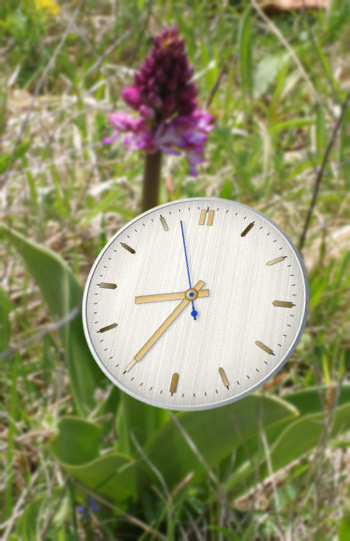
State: 8:34:57
